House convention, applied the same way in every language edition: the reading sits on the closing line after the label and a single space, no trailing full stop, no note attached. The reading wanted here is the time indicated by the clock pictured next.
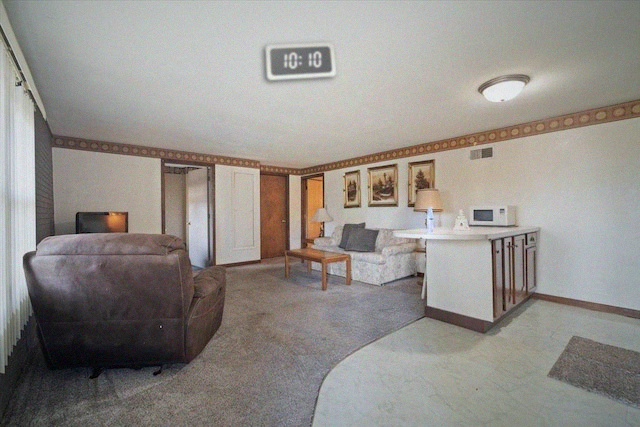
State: 10:10
